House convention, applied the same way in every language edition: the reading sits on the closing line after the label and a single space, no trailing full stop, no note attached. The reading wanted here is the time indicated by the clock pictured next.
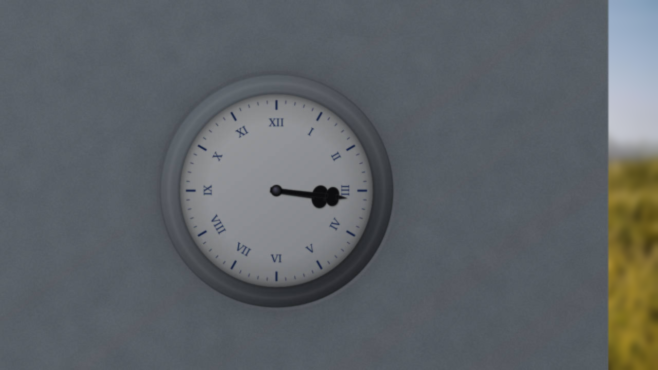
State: 3:16
